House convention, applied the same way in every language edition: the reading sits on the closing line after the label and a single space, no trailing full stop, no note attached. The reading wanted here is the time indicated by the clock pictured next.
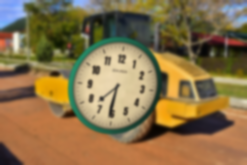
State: 7:31
